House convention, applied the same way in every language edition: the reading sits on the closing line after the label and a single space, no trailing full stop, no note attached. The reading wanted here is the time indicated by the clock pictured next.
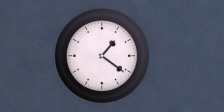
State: 1:21
